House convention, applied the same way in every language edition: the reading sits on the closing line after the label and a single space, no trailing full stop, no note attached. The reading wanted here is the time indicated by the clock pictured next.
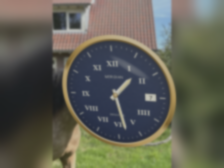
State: 1:28
